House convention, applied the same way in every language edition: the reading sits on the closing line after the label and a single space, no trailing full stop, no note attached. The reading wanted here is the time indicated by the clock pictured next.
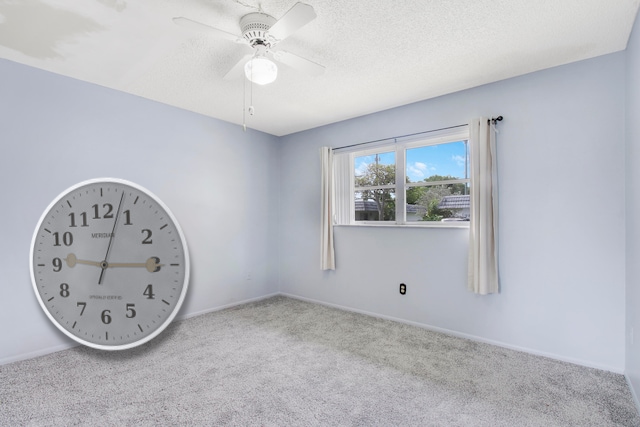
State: 9:15:03
